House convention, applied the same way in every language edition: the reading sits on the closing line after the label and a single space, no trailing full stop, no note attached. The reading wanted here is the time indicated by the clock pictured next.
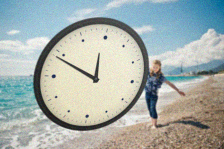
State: 11:49
